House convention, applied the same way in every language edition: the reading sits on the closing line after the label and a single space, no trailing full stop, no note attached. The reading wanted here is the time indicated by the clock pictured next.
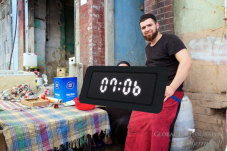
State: 7:06
